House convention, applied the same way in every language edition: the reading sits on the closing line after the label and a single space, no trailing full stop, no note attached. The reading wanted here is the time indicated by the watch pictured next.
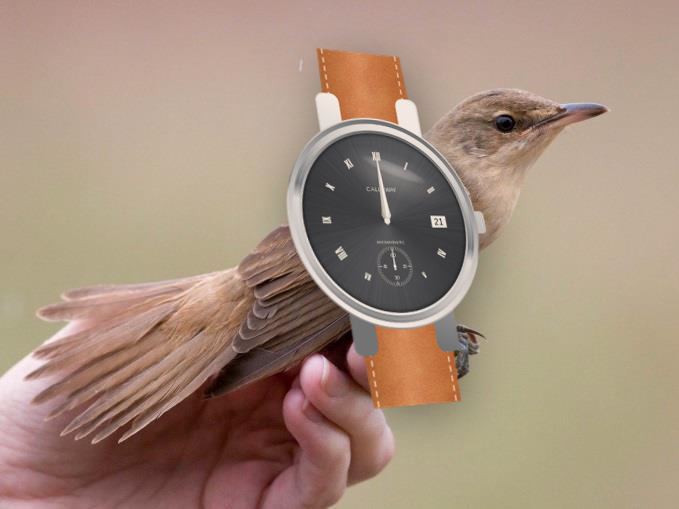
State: 12:00
